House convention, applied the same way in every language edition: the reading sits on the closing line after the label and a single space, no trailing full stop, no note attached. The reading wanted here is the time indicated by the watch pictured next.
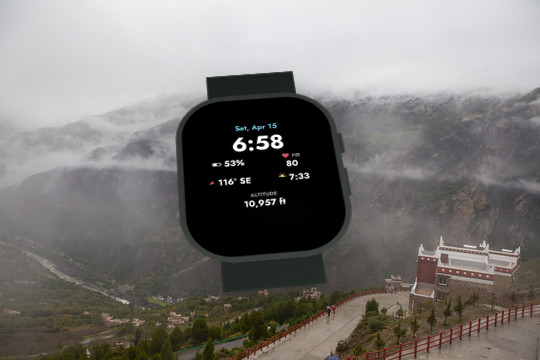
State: 6:58
